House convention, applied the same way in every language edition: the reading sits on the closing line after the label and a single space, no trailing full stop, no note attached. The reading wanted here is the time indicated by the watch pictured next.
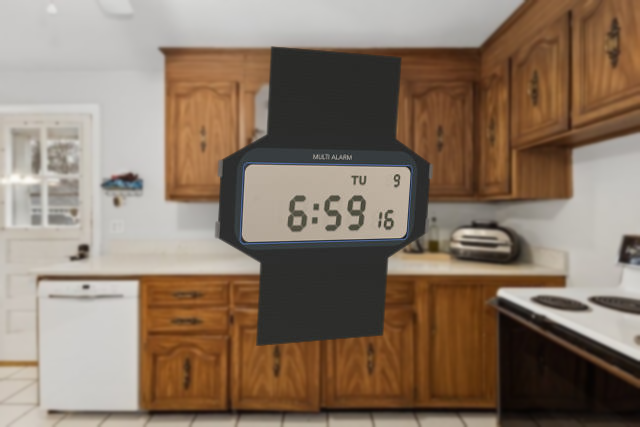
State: 6:59:16
